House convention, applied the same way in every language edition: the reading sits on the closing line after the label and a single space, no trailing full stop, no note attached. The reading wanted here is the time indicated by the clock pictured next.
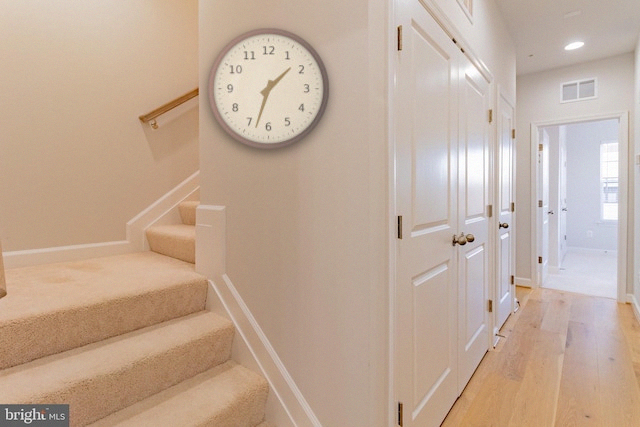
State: 1:33
